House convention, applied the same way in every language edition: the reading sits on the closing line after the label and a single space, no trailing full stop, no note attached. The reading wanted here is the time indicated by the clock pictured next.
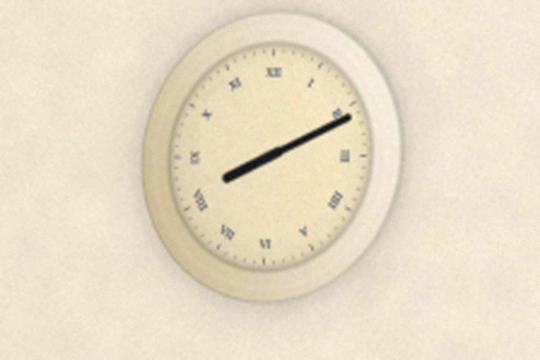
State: 8:11
